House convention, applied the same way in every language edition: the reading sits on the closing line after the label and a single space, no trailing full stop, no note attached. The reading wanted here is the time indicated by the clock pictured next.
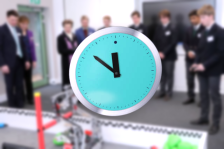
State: 11:52
